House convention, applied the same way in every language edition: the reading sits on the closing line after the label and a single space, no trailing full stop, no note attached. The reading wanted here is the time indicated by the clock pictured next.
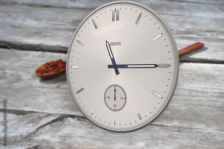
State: 11:15
